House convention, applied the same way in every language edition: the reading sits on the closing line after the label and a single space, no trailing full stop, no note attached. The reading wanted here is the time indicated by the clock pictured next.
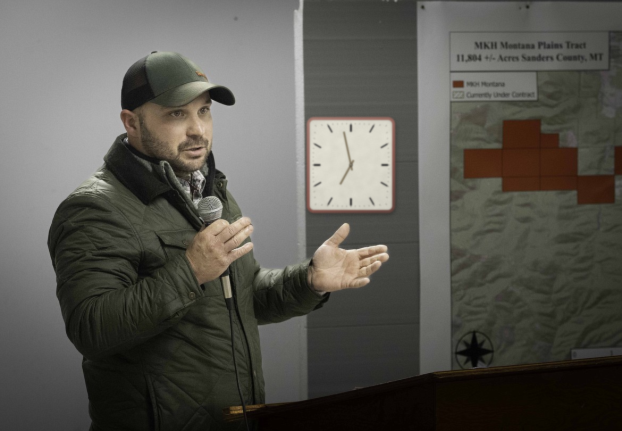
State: 6:58
